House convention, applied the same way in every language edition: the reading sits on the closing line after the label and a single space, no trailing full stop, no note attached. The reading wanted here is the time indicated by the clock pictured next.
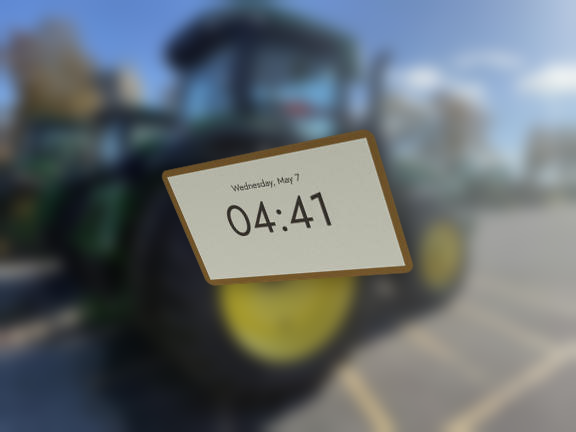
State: 4:41
